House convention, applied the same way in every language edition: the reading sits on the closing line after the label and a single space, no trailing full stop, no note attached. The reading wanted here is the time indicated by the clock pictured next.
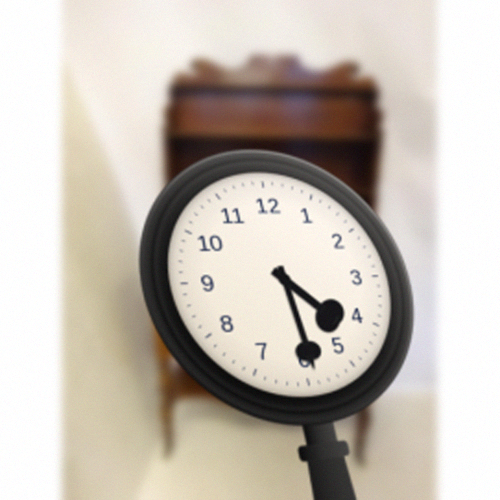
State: 4:29
